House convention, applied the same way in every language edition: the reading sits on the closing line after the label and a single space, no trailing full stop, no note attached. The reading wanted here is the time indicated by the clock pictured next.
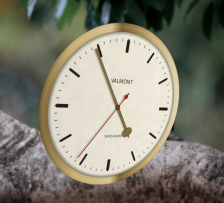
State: 4:54:36
